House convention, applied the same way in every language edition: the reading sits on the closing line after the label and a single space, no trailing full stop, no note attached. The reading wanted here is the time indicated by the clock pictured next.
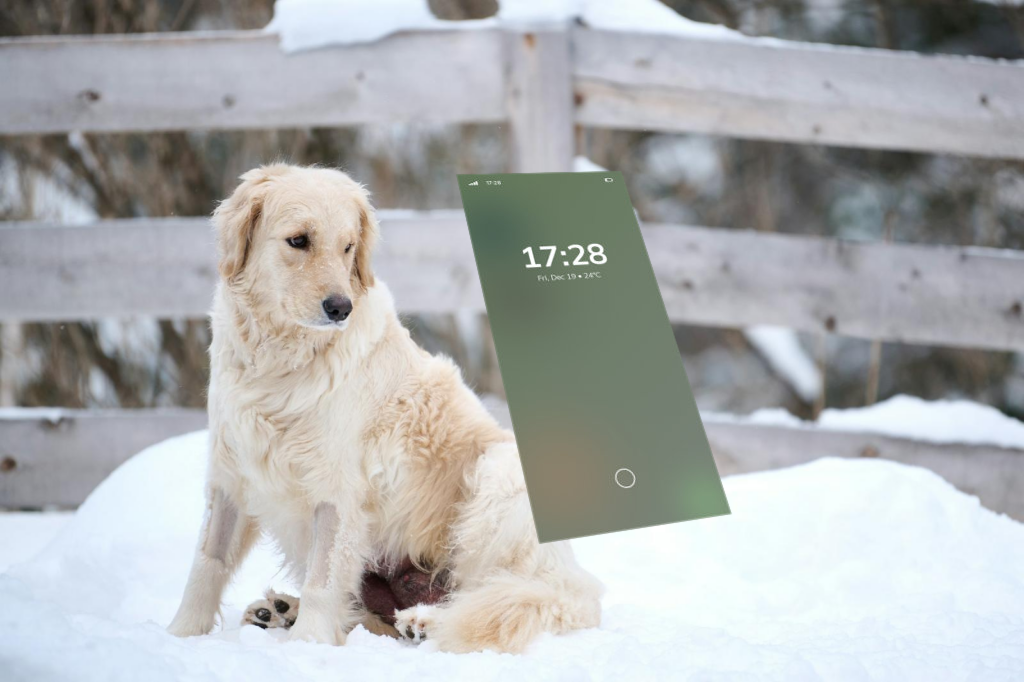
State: 17:28
